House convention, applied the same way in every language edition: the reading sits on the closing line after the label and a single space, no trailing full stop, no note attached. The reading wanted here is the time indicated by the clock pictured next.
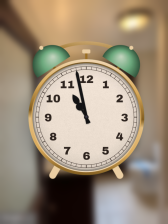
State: 10:58
